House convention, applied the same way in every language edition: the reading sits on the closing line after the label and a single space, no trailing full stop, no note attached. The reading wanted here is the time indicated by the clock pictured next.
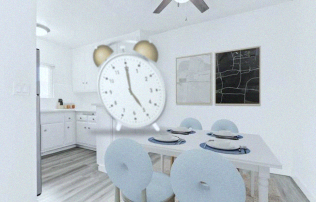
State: 5:00
